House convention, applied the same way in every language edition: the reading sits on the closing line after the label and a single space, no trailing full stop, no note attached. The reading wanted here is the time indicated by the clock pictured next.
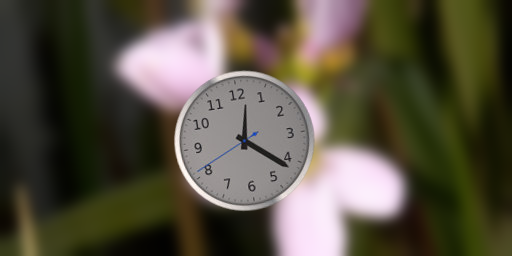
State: 12:21:41
